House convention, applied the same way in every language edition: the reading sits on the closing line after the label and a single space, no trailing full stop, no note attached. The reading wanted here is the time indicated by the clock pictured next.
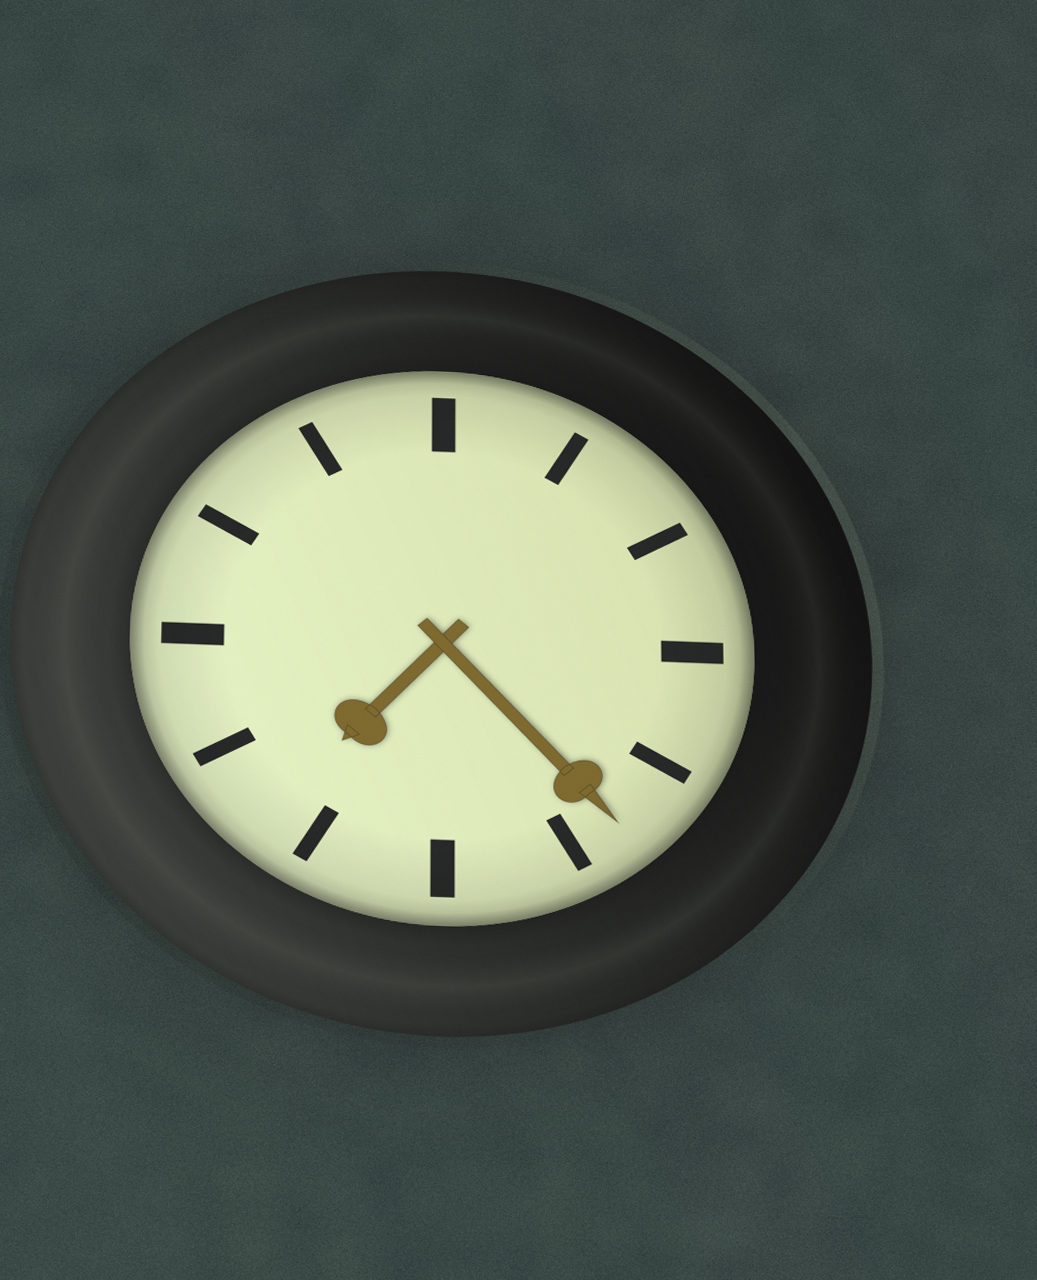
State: 7:23
